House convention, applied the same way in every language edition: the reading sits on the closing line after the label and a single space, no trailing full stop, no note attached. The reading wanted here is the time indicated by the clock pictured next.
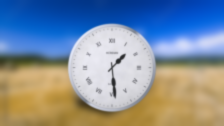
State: 1:29
